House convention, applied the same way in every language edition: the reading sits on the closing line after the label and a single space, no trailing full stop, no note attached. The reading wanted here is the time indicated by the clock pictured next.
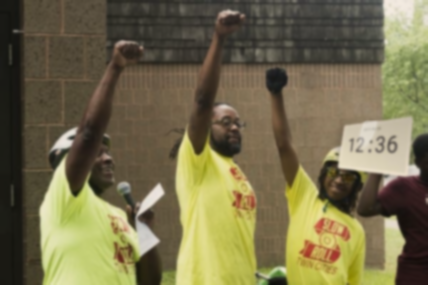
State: 12:36
